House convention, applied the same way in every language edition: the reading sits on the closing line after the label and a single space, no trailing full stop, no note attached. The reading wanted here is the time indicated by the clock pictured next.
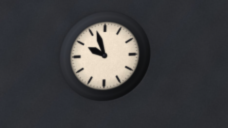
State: 9:57
